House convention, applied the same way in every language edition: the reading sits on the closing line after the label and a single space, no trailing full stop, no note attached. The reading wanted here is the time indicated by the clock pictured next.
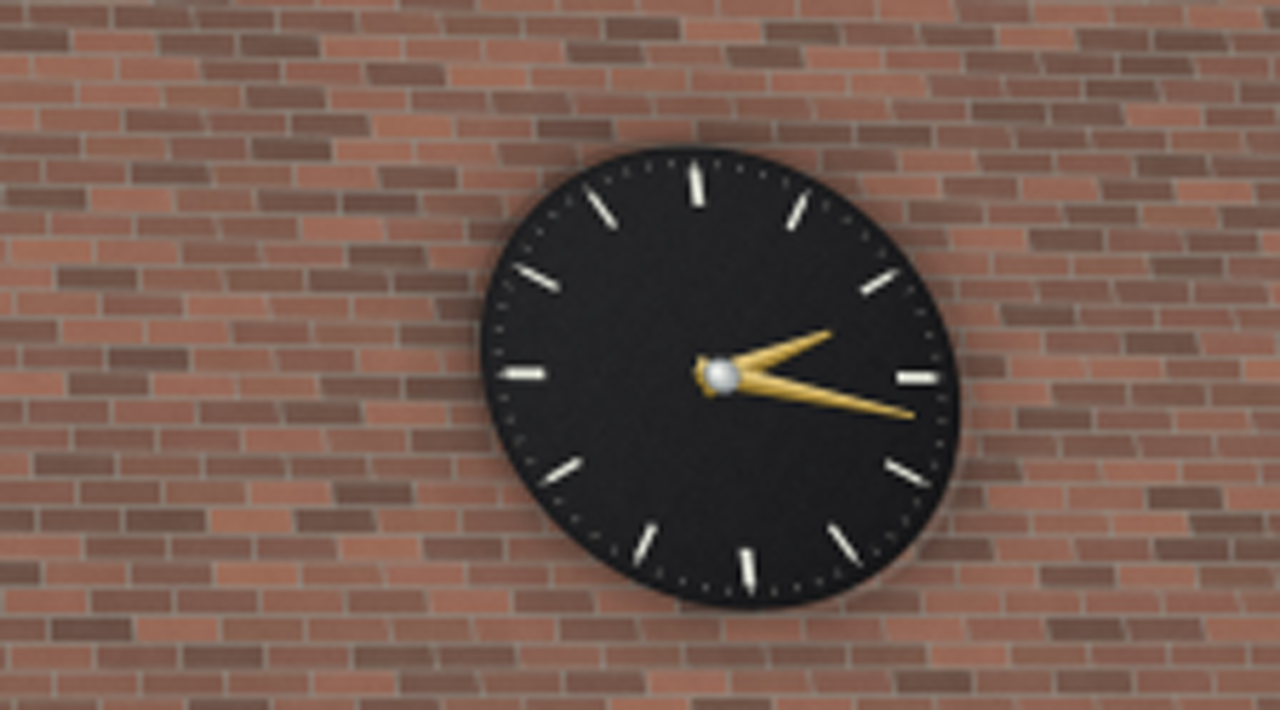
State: 2:17
